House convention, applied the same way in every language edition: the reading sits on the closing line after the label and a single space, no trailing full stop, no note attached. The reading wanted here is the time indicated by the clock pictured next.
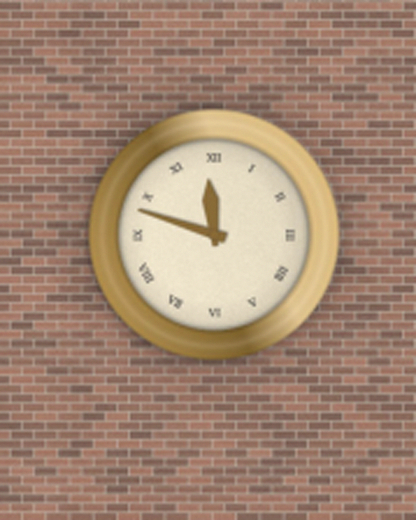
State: 11:48
